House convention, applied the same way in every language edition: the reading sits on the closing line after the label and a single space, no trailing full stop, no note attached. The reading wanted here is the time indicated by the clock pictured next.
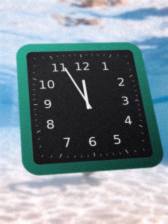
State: 11:56
